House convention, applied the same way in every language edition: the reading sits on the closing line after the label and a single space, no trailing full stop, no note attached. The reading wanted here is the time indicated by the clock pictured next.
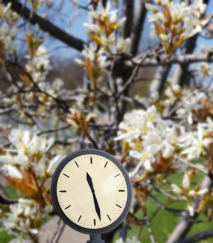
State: 11:28
